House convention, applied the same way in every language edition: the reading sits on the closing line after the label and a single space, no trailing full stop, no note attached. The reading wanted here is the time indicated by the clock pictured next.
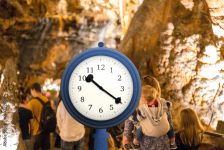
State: 10:21
